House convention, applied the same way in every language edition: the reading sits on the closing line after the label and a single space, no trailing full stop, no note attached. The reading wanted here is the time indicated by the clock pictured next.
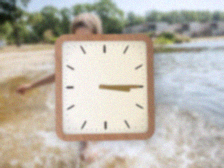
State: 3:15
